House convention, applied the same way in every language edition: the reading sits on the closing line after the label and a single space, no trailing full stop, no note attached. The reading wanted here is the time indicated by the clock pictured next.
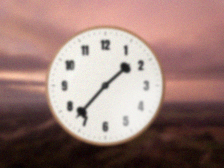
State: 1:37
